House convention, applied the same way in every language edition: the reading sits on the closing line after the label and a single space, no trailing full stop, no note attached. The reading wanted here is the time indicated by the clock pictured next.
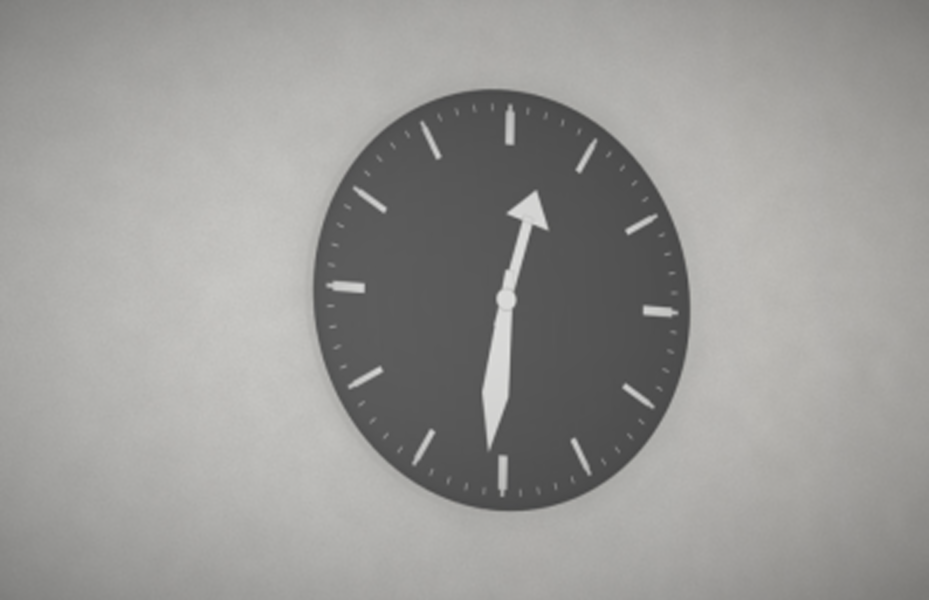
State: 12:31
